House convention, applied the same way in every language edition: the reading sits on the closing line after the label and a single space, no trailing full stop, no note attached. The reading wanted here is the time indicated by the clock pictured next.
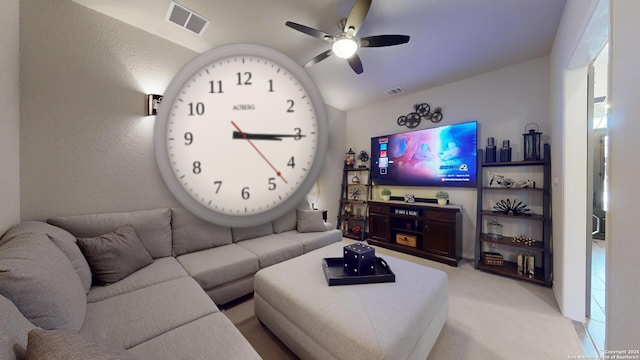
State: 3:15:23
